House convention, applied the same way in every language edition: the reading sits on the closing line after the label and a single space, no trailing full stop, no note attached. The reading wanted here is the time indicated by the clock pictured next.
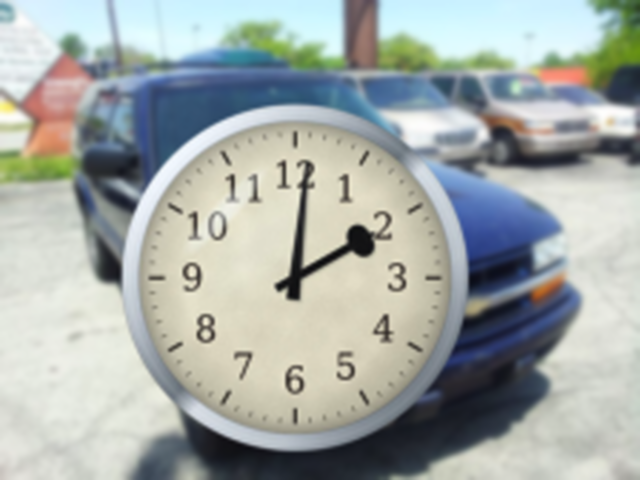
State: 2:01
